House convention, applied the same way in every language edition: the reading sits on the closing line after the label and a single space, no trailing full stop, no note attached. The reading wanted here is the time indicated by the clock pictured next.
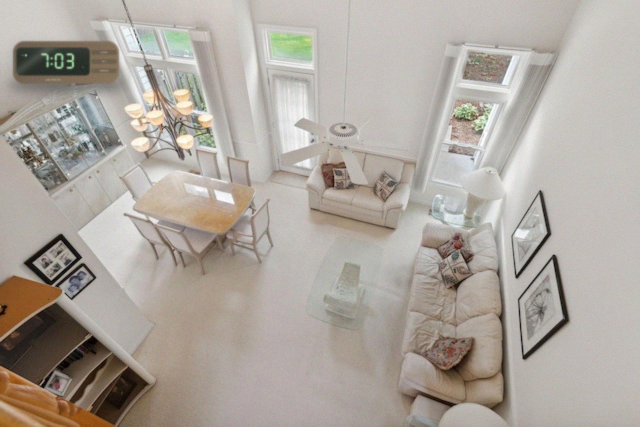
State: 7:03
